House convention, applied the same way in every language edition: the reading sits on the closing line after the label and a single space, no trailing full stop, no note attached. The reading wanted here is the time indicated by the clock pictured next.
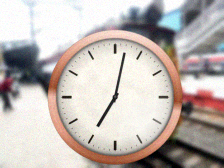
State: 7:02
